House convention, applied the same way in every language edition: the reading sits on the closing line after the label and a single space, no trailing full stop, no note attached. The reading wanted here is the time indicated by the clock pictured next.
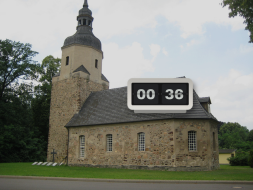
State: 0:36
